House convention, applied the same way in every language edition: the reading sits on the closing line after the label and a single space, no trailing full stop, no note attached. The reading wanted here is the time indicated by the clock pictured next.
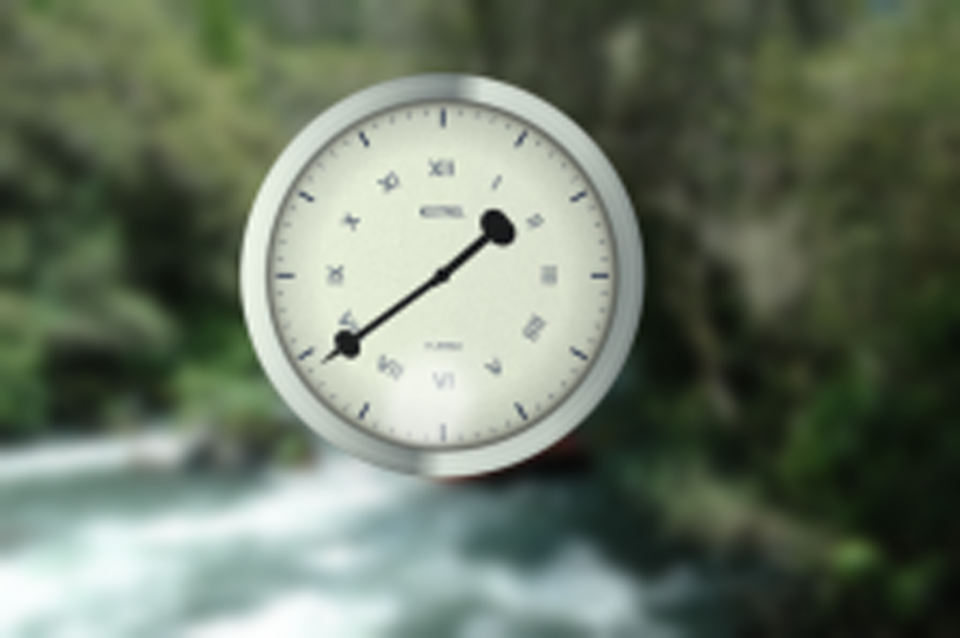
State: 1:39
